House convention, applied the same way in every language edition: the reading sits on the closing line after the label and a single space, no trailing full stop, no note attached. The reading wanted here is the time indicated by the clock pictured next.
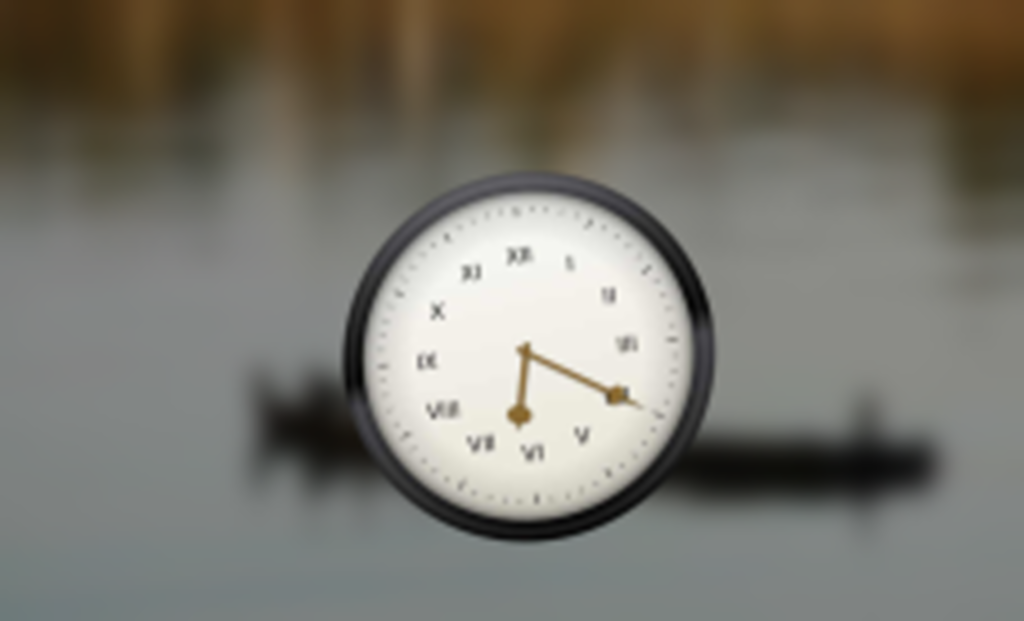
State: 6:20
